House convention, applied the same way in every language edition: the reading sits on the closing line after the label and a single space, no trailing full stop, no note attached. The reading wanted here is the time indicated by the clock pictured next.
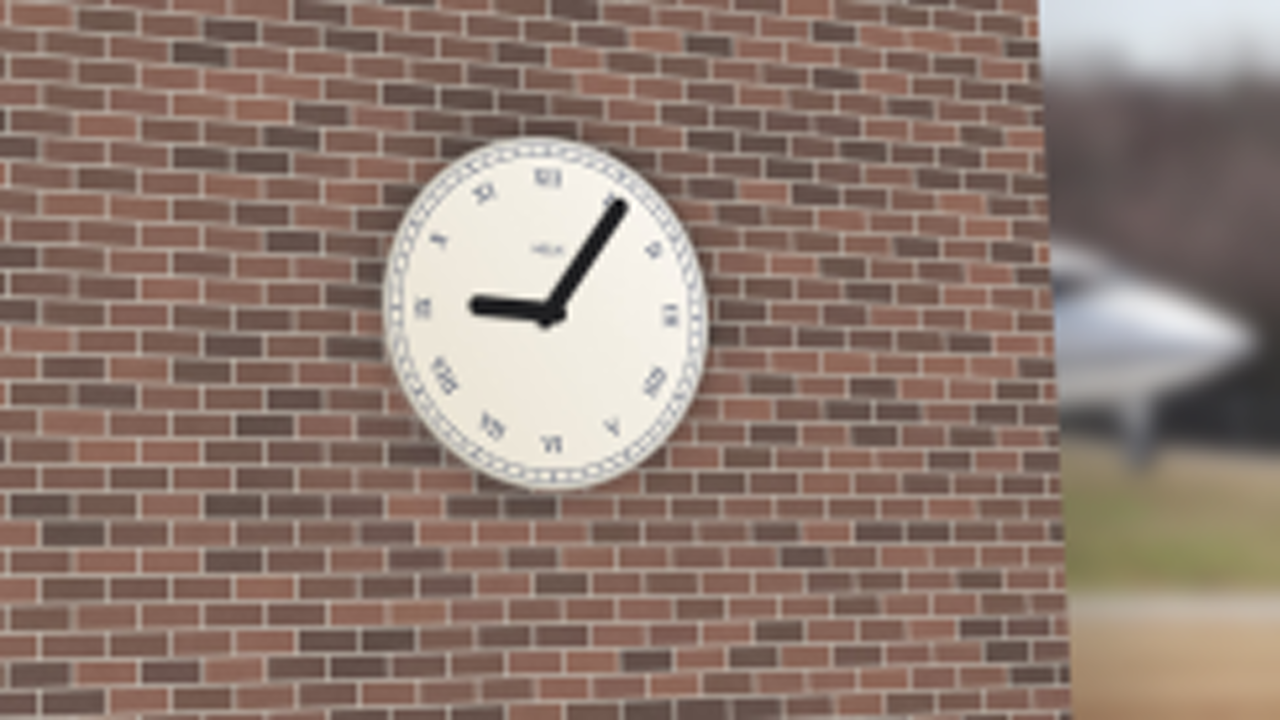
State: 9:06
